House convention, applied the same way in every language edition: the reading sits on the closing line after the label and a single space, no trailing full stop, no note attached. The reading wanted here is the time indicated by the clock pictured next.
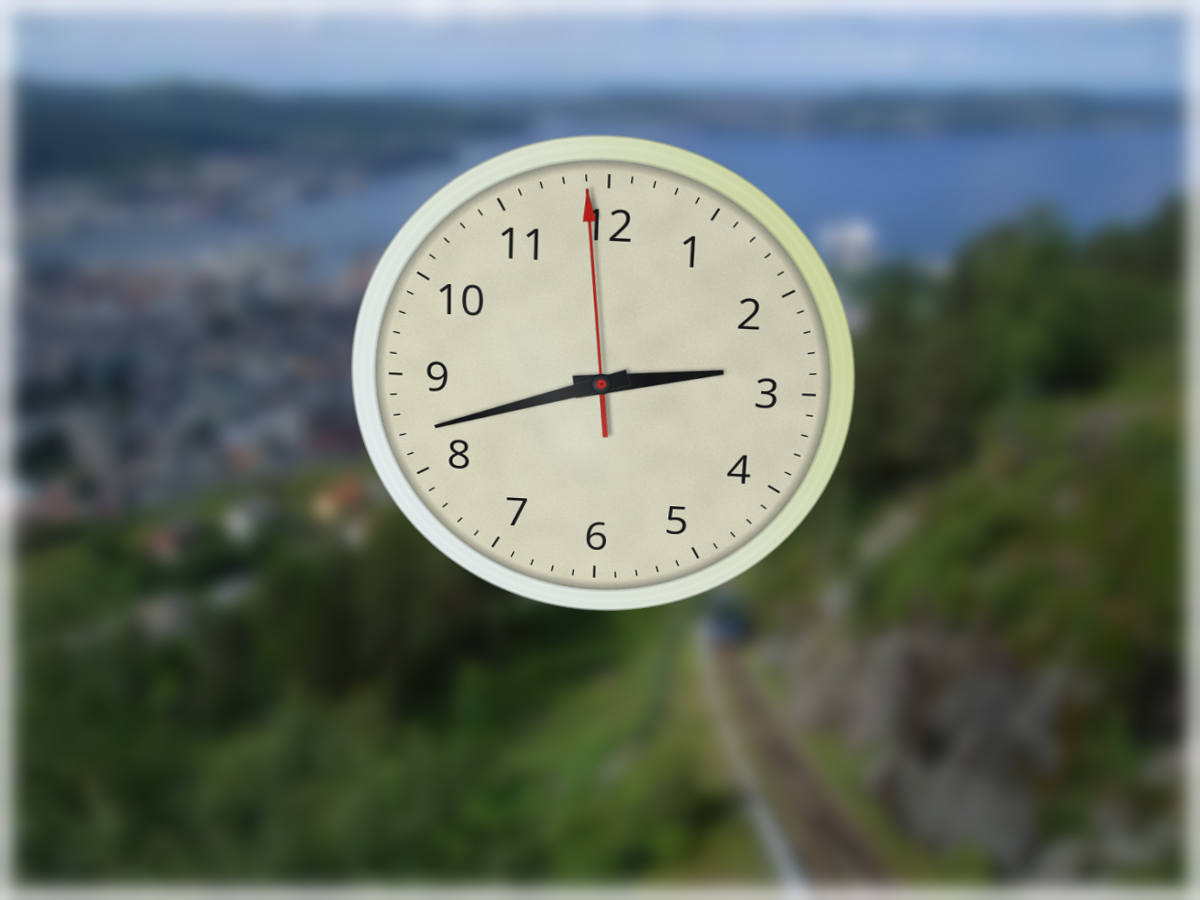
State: 2:41:59
